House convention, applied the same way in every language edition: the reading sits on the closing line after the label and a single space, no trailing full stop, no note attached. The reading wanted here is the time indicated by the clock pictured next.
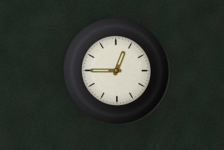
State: 12:45
